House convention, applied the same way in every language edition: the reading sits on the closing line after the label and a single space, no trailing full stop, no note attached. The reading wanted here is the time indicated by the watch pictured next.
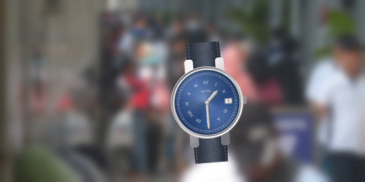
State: 1:30
